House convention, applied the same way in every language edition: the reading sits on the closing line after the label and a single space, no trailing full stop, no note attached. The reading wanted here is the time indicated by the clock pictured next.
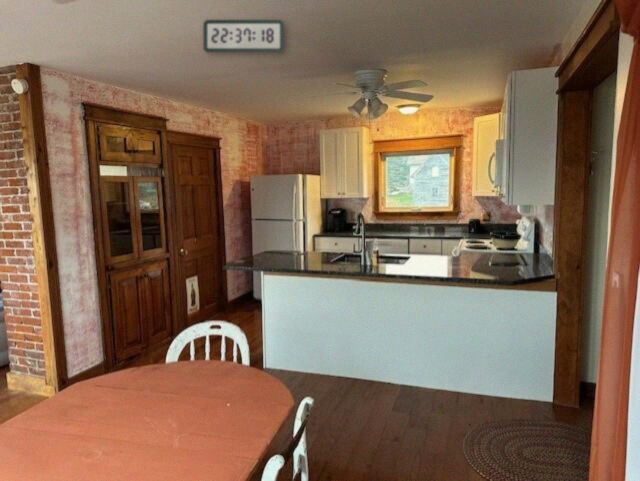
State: 22:37:18
